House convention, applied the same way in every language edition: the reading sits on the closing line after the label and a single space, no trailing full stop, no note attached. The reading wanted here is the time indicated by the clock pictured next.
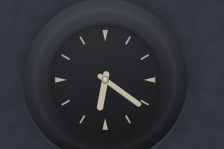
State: 6:21
